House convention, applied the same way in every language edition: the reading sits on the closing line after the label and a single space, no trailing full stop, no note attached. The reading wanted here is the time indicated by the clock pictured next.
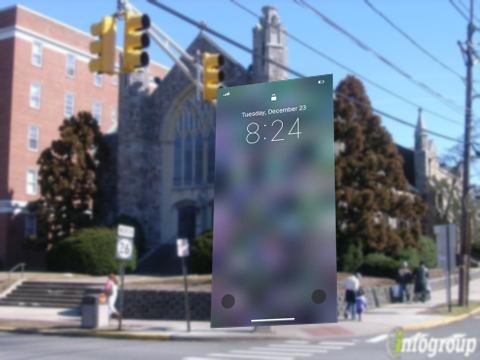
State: 8:24
